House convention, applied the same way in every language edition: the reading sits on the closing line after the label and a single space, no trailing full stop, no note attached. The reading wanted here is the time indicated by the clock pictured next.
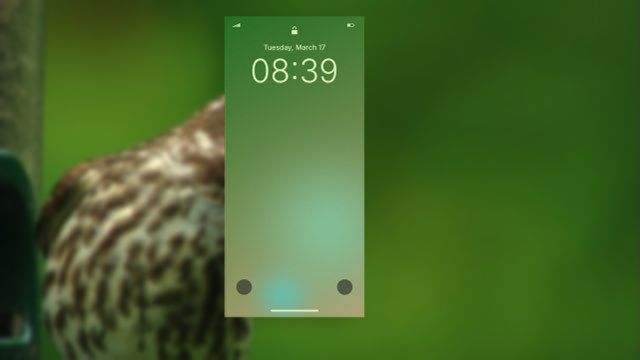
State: 8:39
